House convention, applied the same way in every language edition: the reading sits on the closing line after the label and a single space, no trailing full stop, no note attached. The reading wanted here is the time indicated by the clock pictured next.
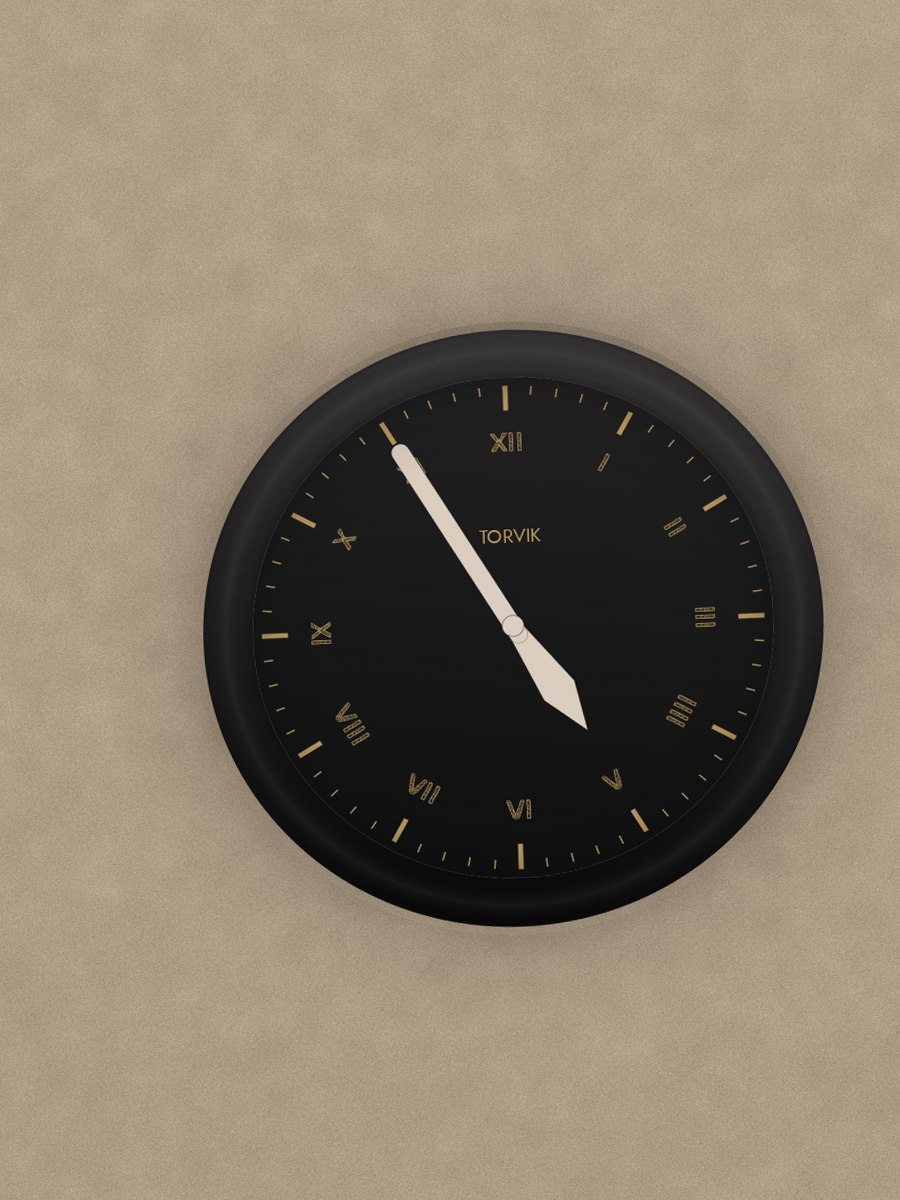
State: 4:55
